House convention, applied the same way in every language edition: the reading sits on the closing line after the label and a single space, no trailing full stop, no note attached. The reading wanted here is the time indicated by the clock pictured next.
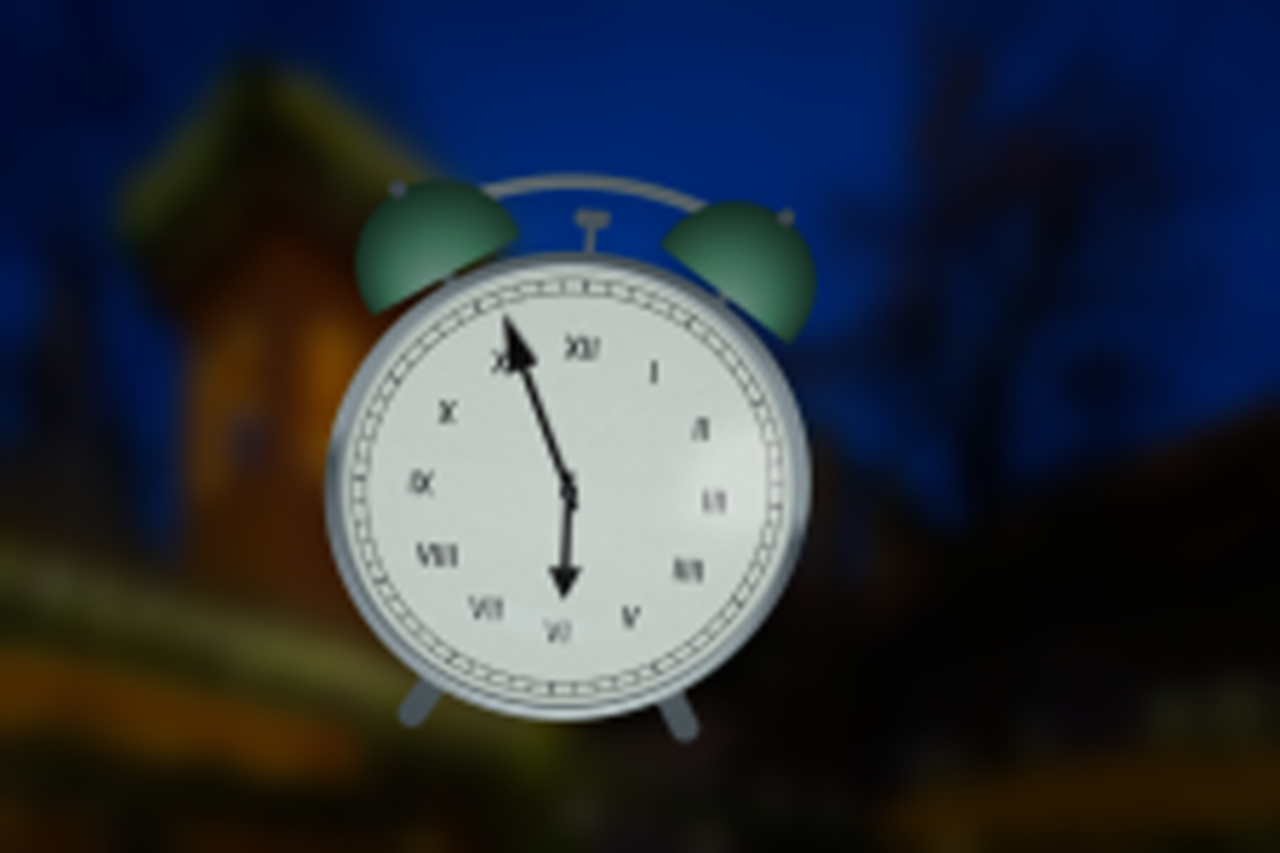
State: 5:56
